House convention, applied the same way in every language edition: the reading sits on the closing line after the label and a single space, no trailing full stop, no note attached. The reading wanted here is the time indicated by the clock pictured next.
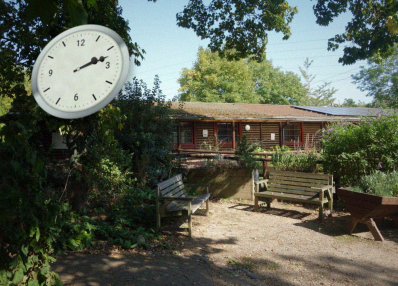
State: 2:12
